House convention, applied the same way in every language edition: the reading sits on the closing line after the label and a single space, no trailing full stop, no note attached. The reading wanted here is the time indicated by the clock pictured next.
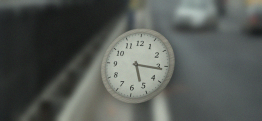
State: 5:16
